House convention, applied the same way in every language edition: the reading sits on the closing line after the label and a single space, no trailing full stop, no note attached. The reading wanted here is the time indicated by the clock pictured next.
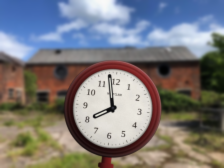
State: 7:58
